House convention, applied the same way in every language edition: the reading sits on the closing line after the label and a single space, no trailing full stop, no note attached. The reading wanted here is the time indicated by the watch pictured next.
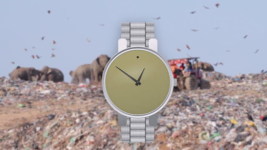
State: 12:51
